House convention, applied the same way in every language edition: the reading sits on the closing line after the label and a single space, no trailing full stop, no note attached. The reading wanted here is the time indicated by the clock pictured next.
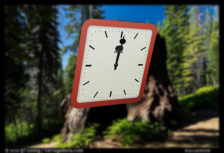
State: 12:01
